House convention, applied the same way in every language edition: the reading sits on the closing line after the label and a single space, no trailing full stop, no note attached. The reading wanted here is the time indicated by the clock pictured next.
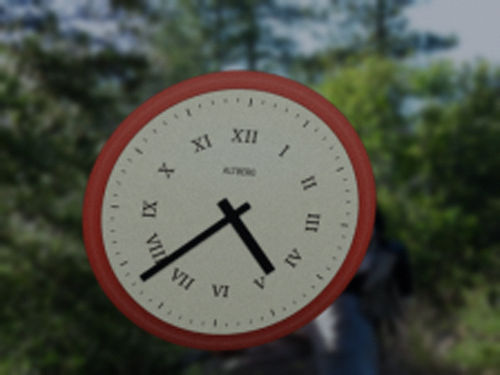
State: 4:38
